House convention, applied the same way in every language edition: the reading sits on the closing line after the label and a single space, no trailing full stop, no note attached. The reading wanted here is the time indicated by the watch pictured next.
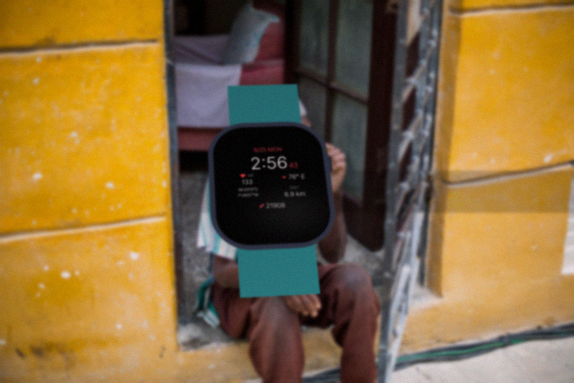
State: 2:56
